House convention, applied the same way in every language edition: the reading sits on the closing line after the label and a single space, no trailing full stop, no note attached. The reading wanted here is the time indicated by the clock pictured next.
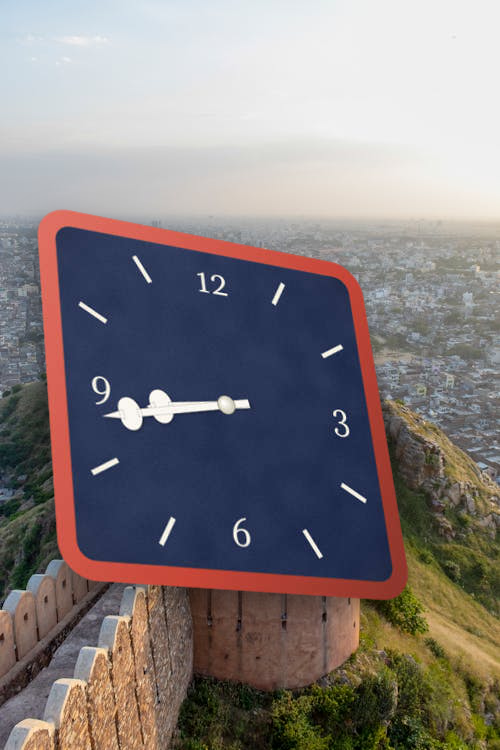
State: 8:43
